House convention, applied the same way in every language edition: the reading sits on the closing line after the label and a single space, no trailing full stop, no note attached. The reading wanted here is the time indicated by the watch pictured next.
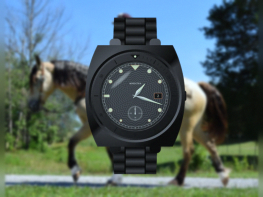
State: 1:18
